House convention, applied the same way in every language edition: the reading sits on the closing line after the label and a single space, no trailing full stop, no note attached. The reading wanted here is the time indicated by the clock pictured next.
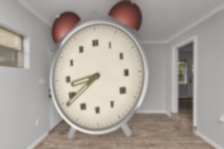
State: 8:39
